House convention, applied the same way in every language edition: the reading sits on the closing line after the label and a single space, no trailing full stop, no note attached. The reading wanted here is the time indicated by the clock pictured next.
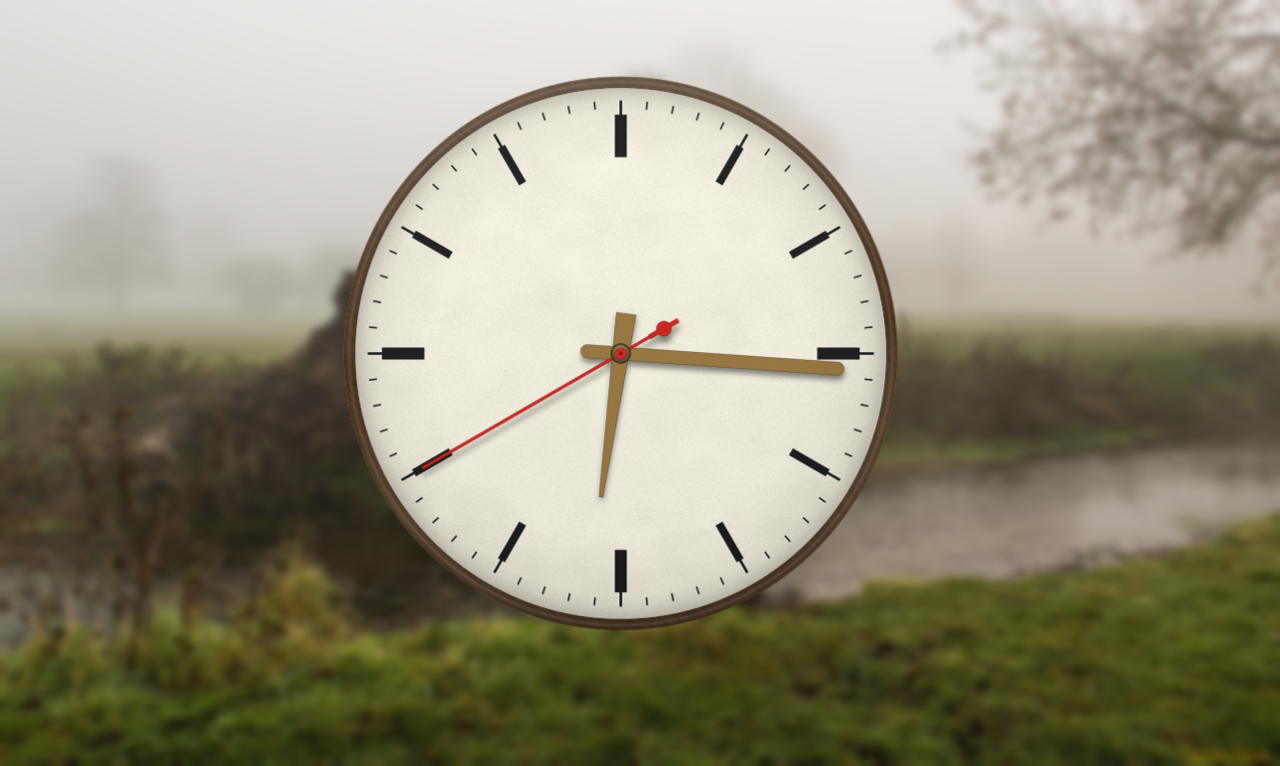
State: 6:15:40
